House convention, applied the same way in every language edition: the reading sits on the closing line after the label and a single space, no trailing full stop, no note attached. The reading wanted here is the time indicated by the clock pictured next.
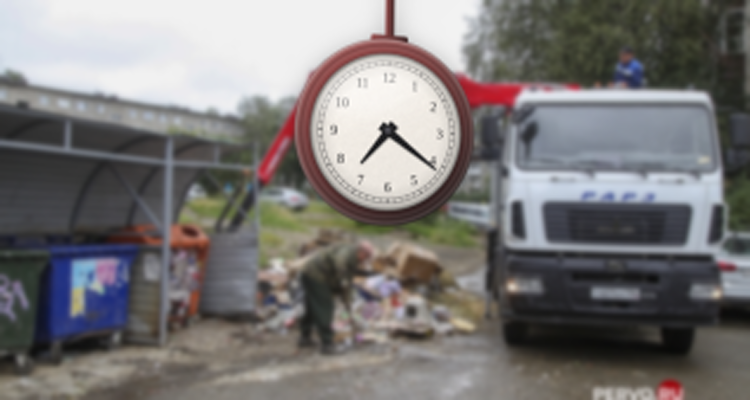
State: 7:21
